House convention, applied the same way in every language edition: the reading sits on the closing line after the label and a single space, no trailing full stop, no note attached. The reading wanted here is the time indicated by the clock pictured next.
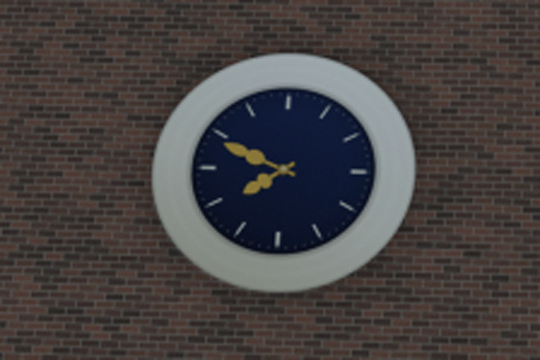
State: 7:49
